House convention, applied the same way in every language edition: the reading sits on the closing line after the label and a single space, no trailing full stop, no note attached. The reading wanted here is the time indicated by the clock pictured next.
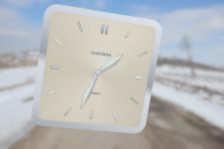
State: 1:33
